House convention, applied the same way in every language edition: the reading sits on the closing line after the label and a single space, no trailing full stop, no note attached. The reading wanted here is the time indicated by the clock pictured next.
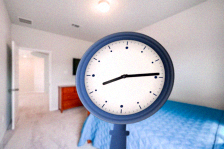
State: 8:14
